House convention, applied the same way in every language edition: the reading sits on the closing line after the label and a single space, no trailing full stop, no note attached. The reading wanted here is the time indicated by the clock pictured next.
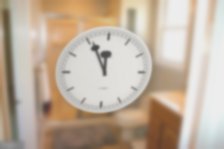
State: 11:56
